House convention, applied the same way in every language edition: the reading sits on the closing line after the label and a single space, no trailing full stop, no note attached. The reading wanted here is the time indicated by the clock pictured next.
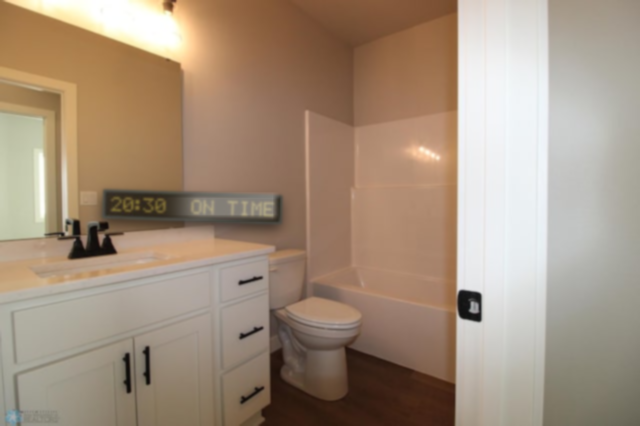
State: 20:30
